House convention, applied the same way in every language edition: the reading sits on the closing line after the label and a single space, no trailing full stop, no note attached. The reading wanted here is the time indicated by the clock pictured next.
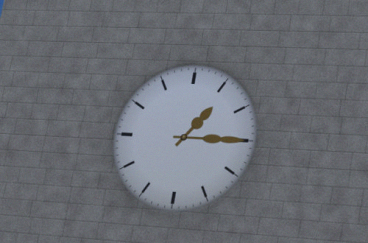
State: 1:15
